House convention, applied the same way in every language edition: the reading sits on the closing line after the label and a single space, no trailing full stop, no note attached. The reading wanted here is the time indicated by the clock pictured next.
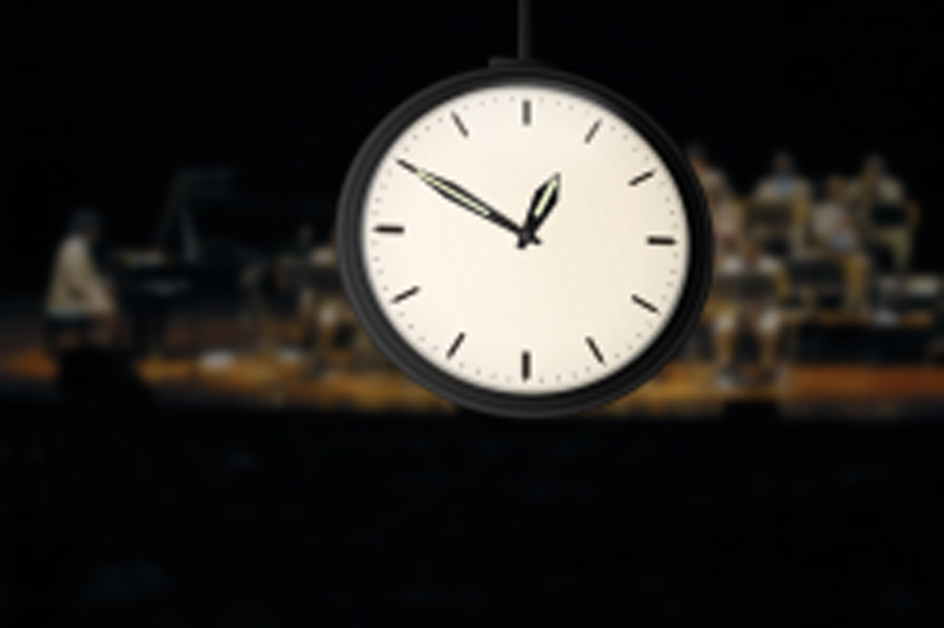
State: 12:50
